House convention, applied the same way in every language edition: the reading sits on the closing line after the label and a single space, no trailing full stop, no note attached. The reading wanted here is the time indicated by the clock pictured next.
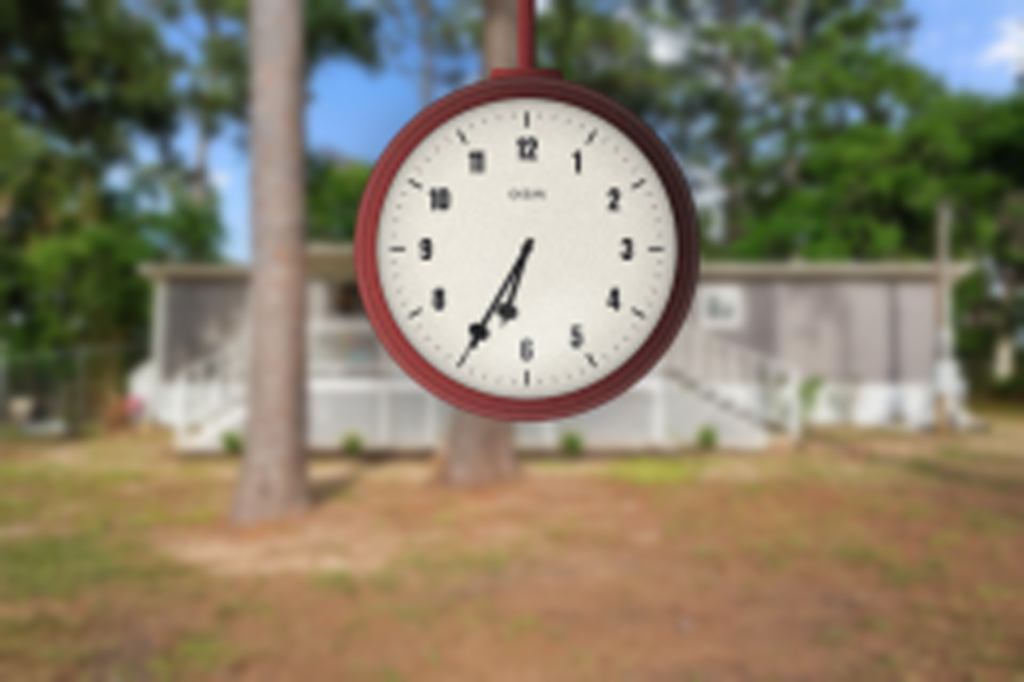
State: 6:35
